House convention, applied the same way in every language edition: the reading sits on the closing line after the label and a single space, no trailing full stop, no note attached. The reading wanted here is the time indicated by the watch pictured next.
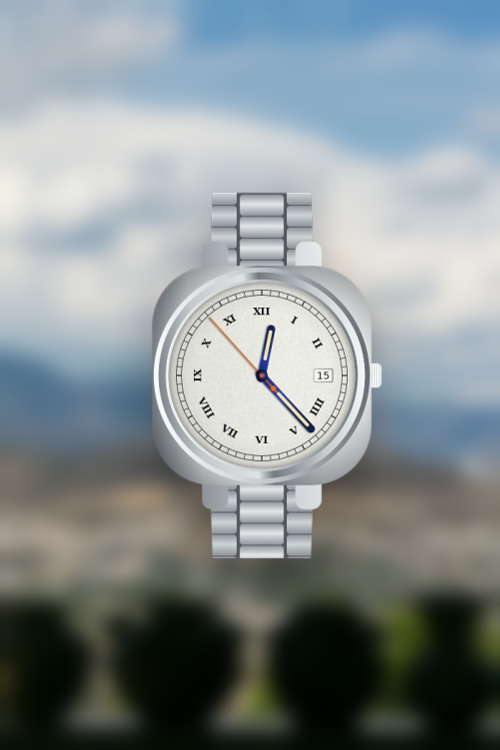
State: 12:22:53
